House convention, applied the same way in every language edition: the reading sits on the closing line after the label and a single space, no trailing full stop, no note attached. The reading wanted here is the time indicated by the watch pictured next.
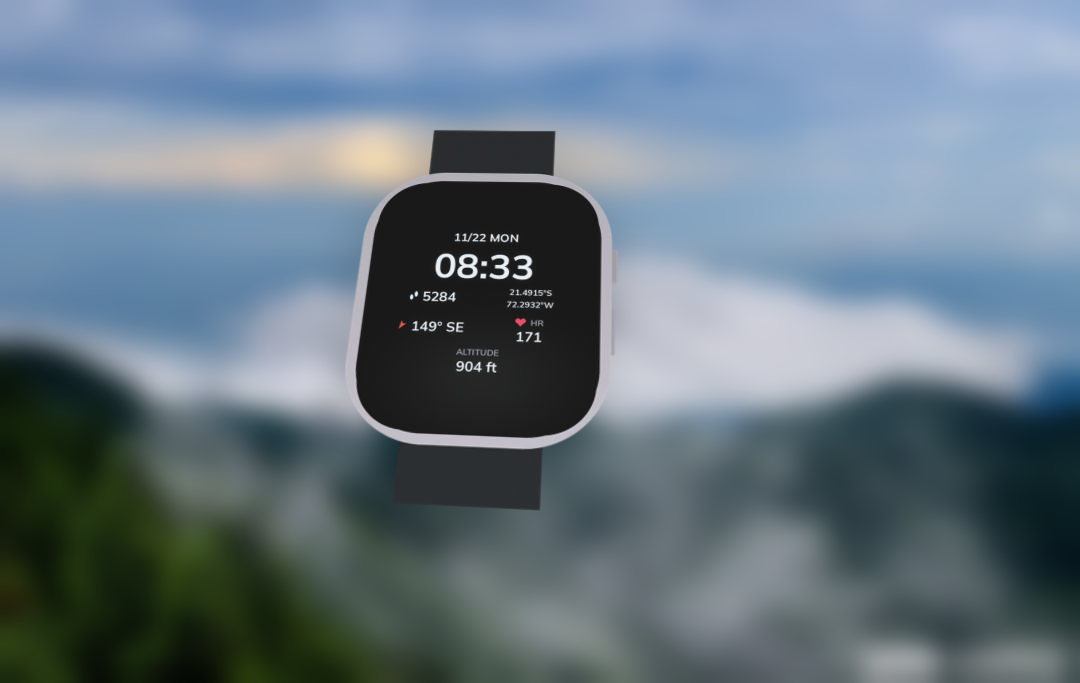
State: 8:33
